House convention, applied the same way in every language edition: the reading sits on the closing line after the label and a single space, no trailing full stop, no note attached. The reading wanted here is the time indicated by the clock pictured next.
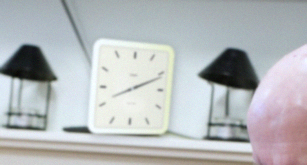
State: 8:11
